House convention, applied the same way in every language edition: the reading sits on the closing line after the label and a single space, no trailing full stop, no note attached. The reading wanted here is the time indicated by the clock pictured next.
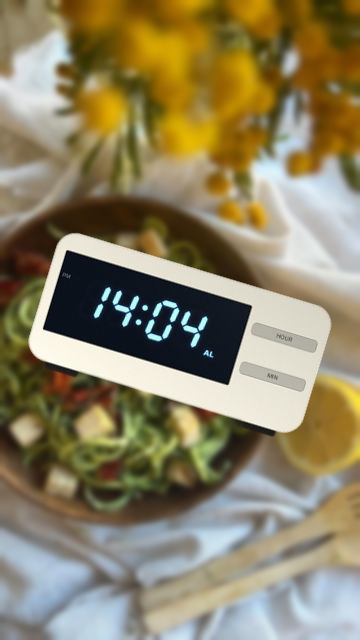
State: 14:04
